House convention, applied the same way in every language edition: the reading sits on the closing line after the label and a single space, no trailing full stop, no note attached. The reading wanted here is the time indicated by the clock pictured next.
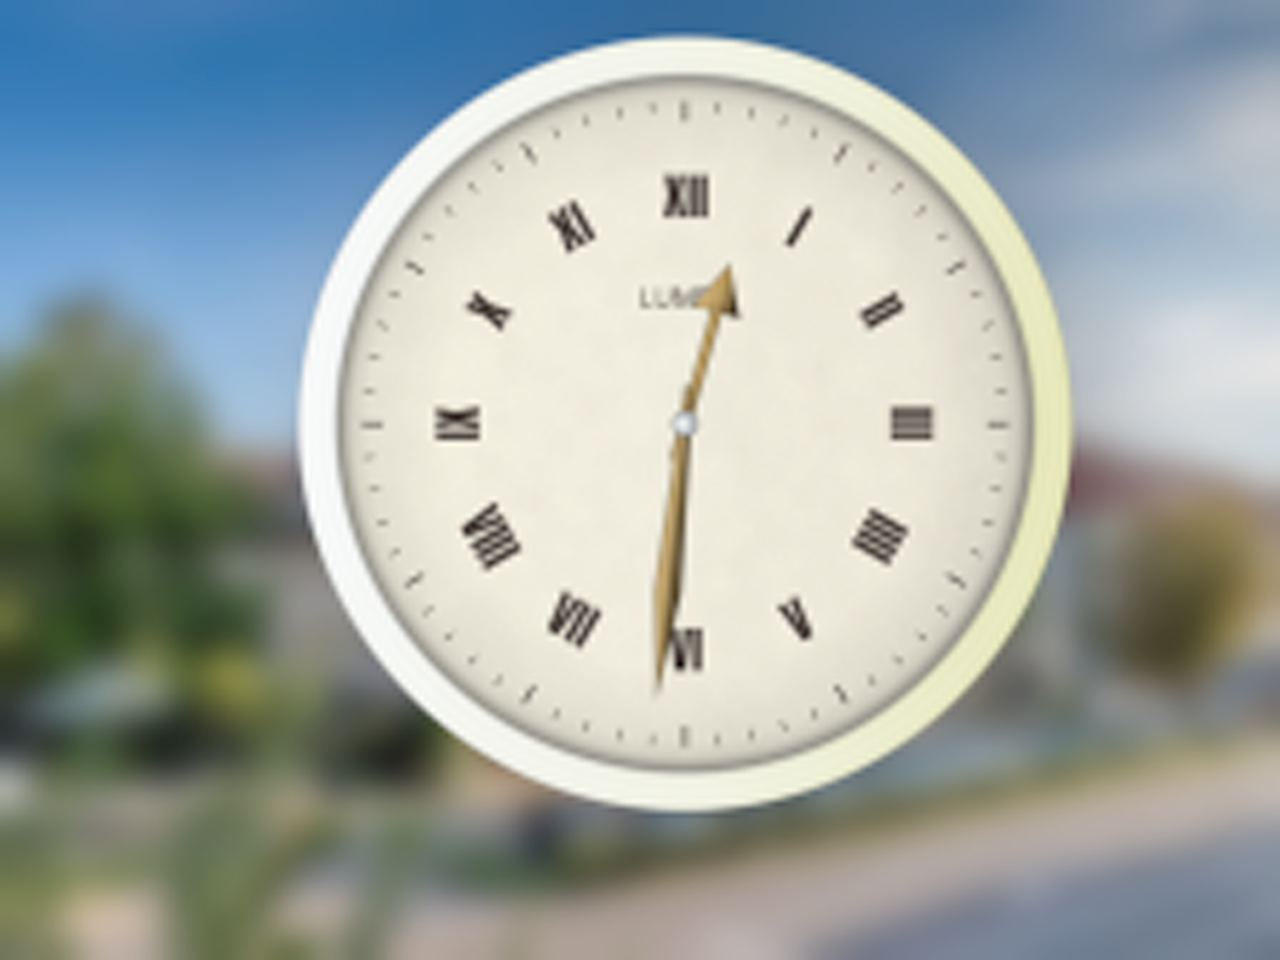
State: 12:31
